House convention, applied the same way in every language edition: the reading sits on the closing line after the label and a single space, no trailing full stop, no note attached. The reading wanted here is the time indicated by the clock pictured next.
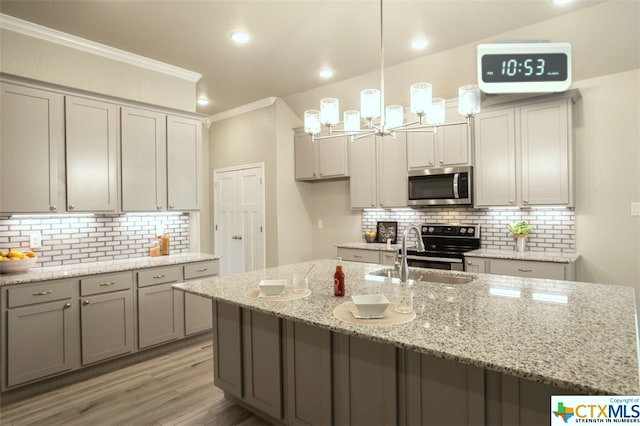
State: 10:53
